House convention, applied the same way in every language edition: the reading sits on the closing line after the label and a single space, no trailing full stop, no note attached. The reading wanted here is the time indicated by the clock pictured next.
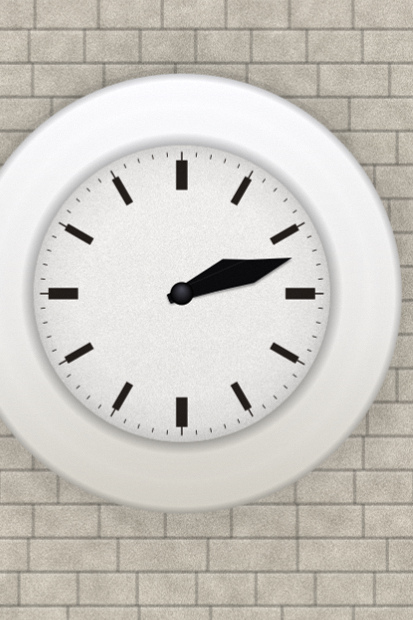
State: 2:12
